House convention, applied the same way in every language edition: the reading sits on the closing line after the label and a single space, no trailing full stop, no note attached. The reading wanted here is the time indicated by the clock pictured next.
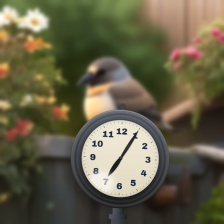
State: 7:05
